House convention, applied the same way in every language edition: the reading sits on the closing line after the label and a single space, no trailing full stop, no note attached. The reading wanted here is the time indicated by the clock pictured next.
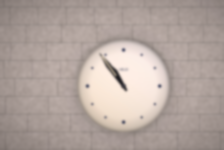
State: 10:54
